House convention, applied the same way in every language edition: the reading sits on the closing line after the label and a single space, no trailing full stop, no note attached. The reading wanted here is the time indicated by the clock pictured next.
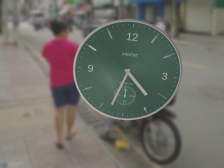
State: 4:33
